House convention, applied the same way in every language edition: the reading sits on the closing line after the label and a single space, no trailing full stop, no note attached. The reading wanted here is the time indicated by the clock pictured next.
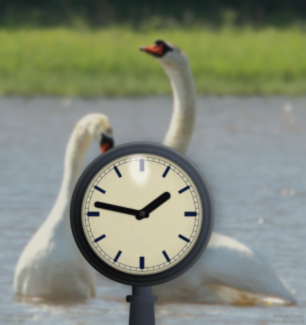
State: 1:47
